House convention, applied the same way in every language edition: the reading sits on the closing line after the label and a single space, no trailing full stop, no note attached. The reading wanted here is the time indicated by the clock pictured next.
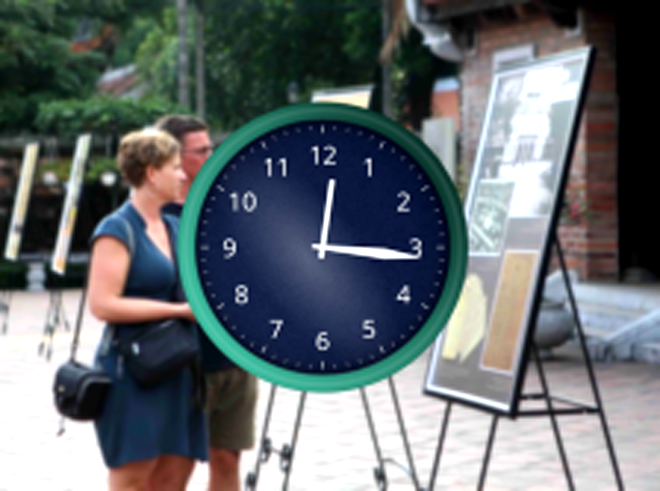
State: 12:16
